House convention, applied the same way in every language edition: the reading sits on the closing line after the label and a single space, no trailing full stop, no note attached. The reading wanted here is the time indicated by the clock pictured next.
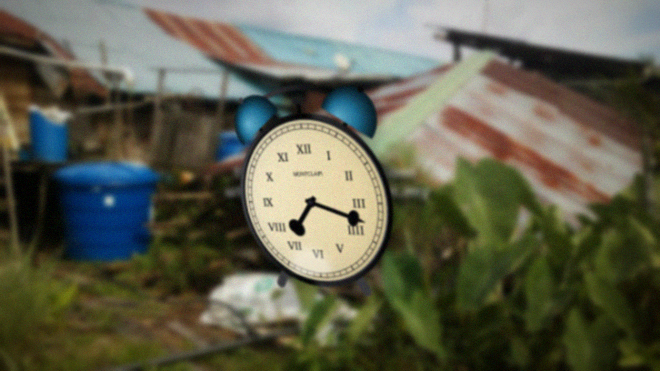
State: 7:18
